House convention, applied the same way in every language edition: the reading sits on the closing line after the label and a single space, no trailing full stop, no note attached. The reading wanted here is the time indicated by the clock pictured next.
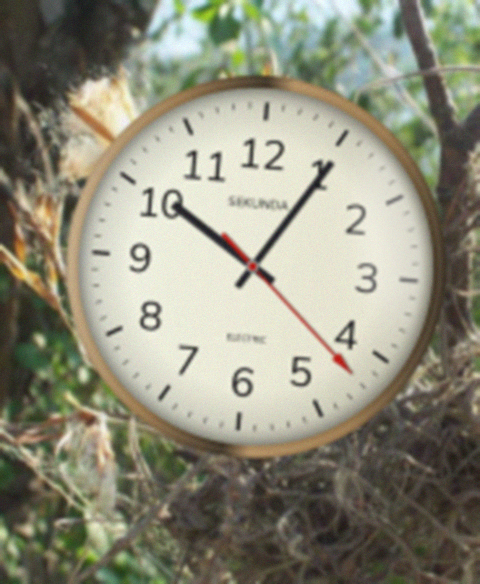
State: 10:05:22
